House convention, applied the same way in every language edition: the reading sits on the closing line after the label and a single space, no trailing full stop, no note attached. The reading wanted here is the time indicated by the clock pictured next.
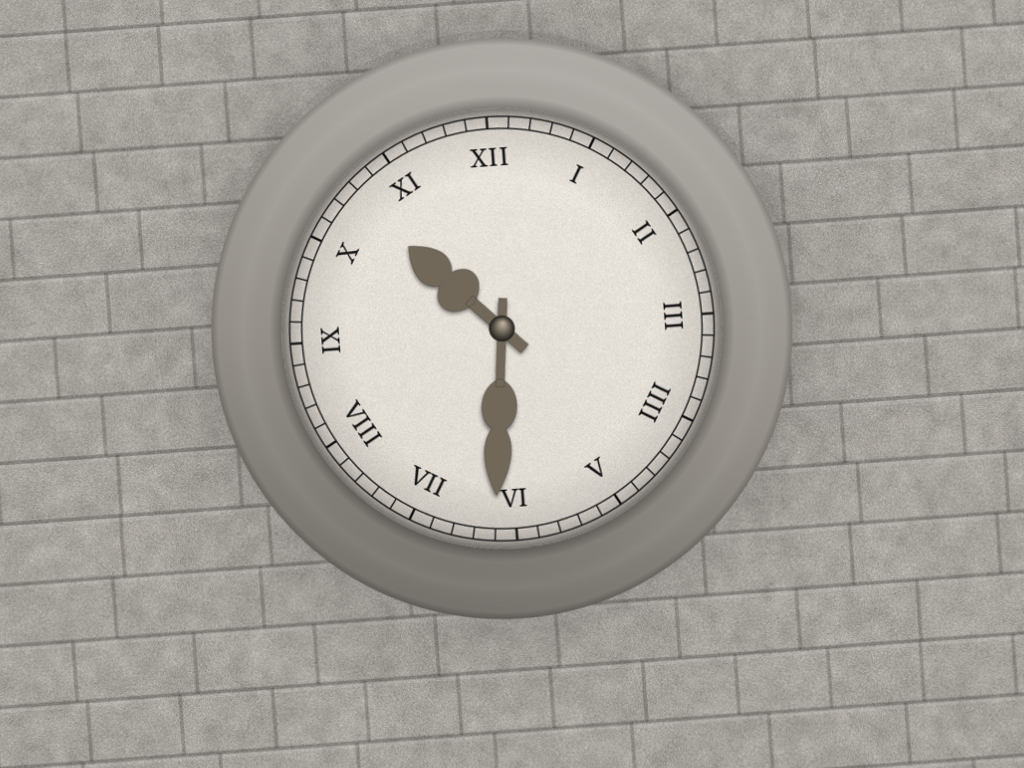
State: 10:31
